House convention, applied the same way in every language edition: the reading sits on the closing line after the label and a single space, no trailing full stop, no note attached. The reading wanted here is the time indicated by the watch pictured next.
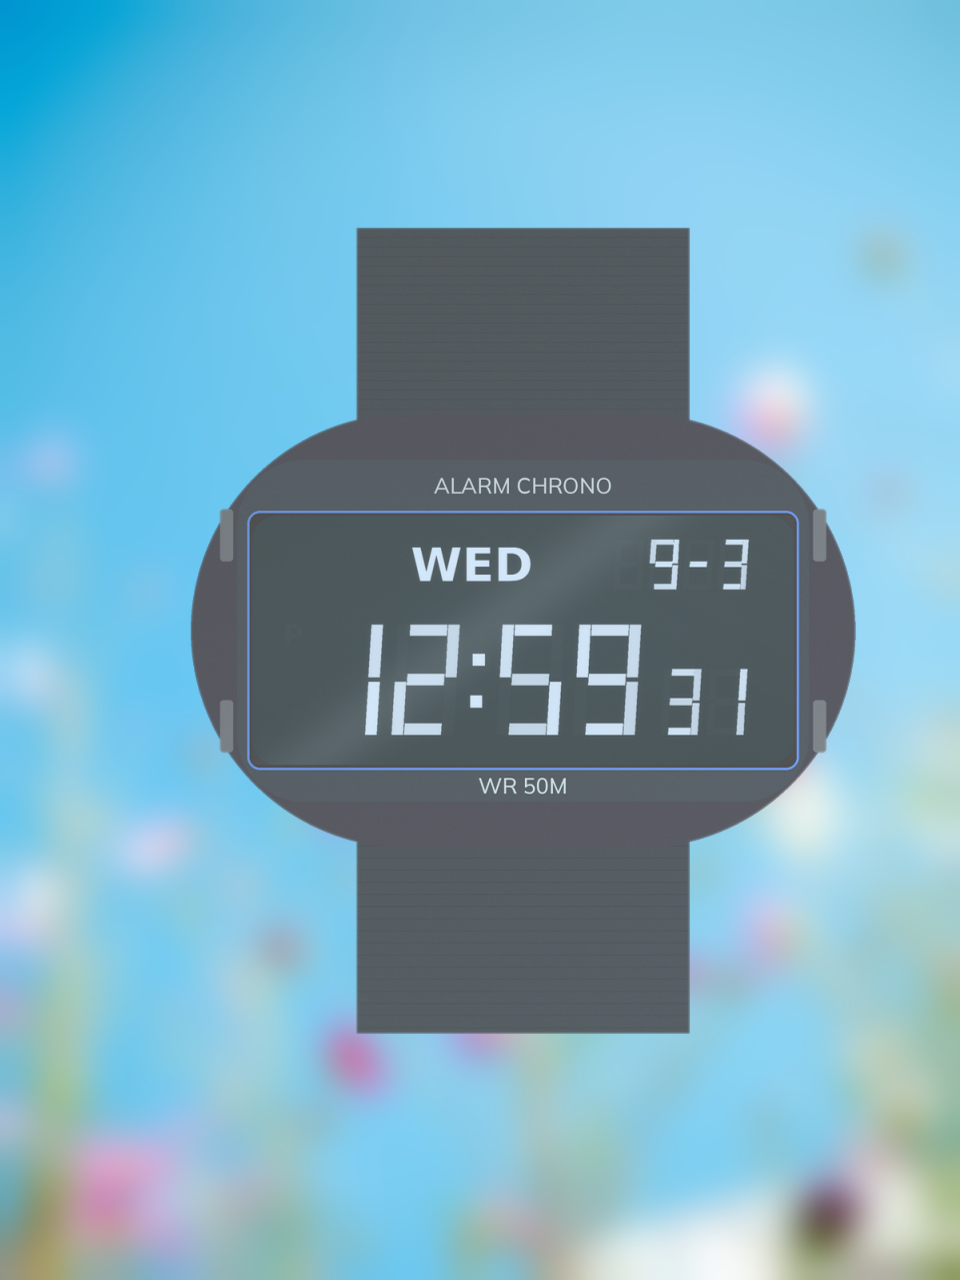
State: 12:59:31
